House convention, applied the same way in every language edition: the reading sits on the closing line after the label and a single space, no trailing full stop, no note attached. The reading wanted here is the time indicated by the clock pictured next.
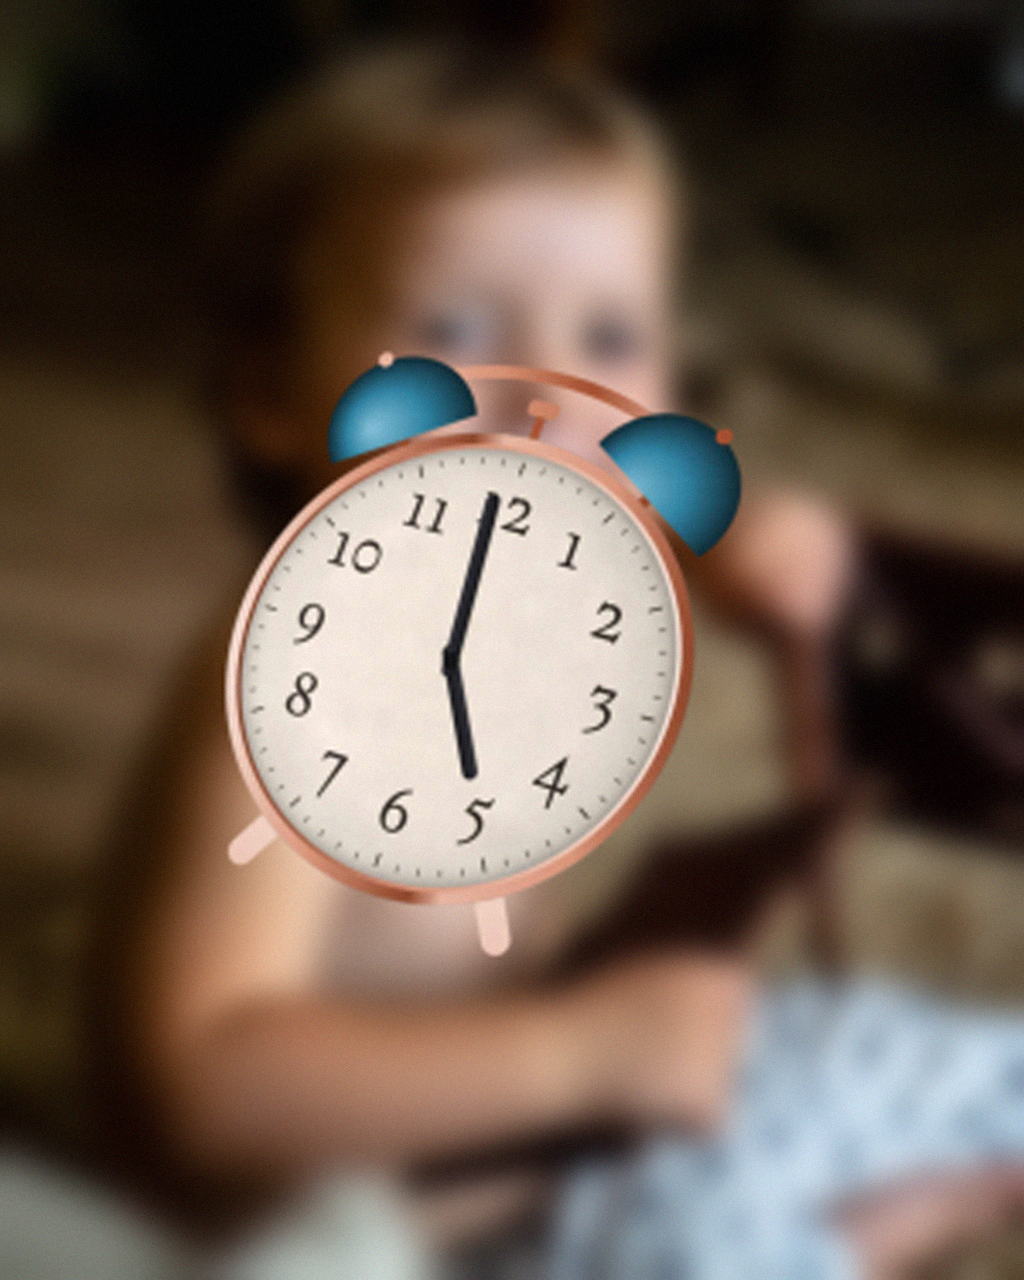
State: 4:59
